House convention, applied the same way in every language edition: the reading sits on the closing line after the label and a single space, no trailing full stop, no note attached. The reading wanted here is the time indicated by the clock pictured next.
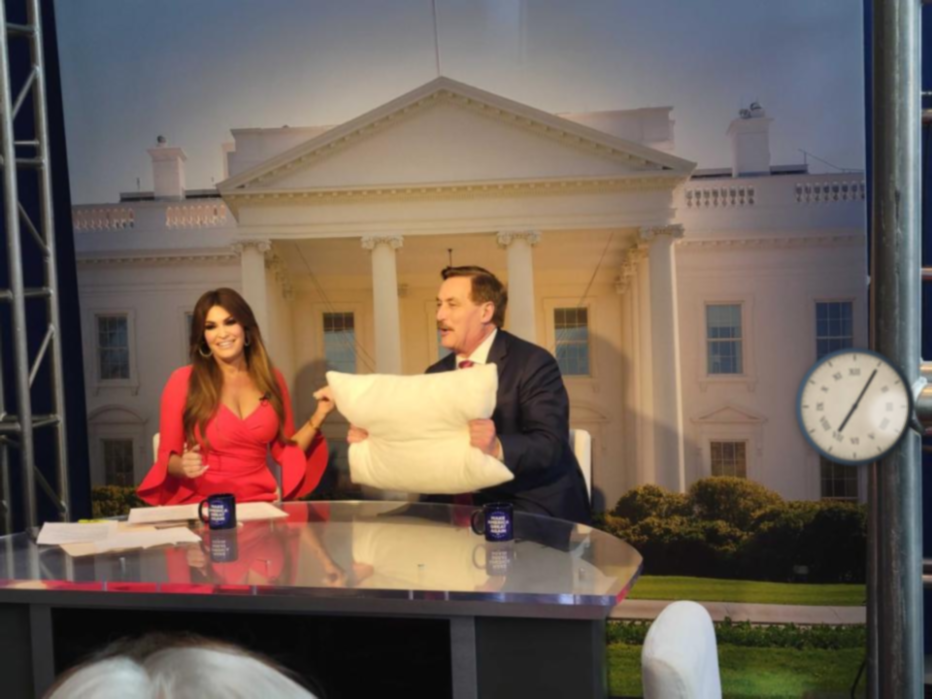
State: 7:05
